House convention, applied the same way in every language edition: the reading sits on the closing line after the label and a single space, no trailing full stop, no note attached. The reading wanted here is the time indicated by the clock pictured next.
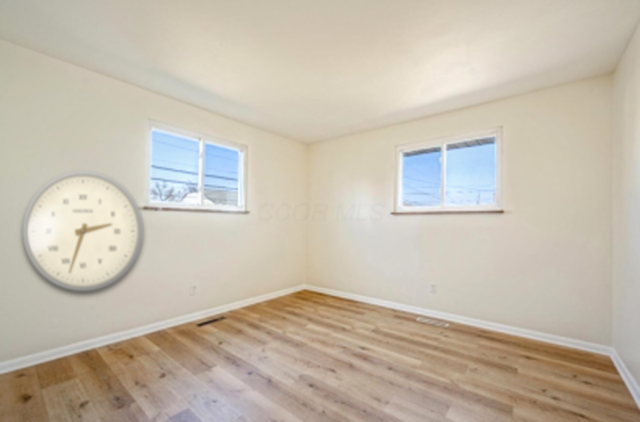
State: 2:33
